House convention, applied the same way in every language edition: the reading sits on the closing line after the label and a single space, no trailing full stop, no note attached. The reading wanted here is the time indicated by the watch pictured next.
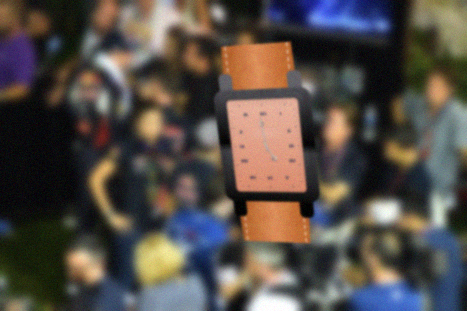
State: 4:59
